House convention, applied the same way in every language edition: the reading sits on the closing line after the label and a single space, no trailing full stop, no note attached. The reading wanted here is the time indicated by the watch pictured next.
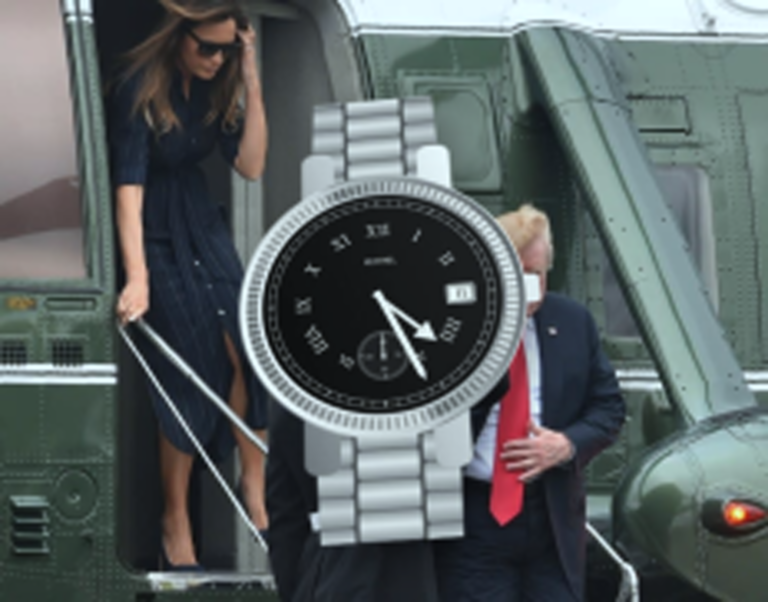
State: 4:26
